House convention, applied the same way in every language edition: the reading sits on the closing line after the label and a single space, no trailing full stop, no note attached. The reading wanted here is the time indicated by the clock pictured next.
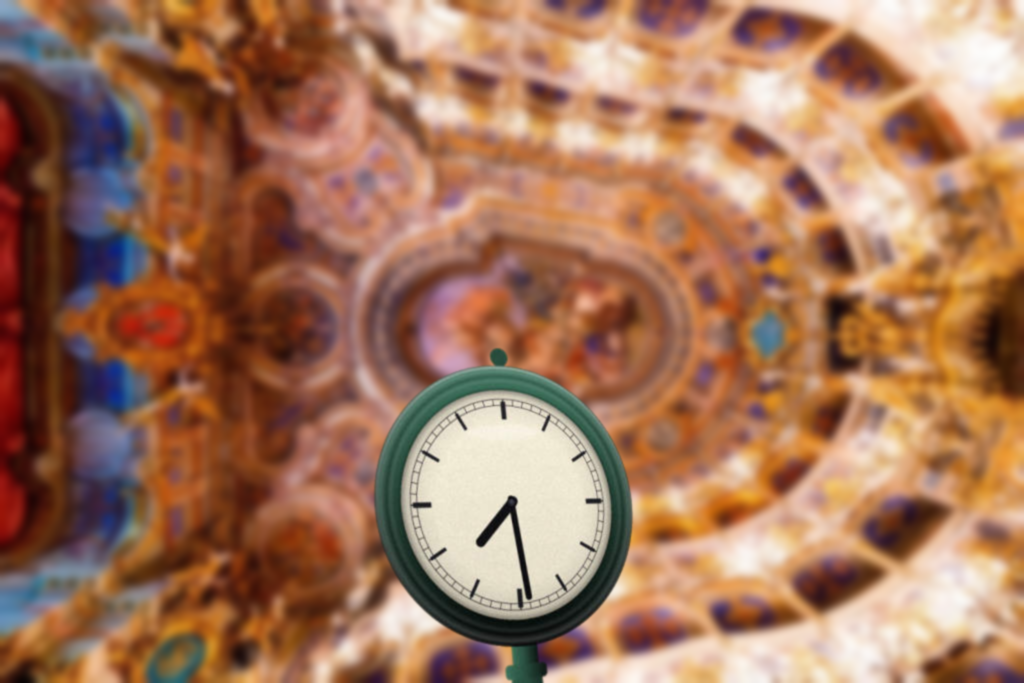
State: 7:29
